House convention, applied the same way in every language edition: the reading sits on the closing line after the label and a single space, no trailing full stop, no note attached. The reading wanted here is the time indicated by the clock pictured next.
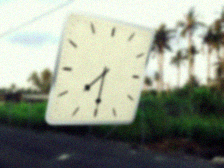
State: 7:30
